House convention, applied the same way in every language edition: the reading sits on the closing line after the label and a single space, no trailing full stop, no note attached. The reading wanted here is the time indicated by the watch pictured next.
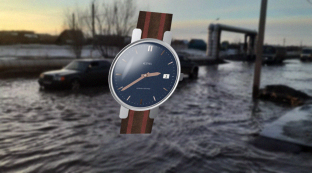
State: 2:39
